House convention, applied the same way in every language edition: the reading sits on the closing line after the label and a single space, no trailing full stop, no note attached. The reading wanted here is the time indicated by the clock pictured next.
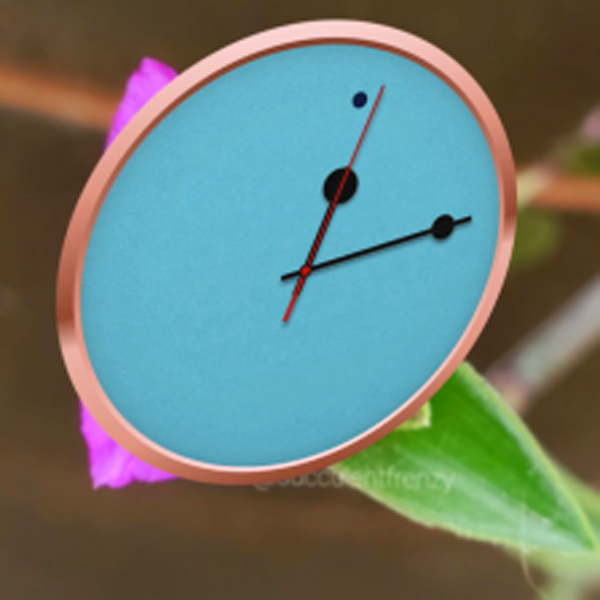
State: 12:11:01
